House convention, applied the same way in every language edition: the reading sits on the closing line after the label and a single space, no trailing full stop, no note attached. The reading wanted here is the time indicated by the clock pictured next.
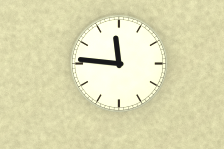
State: 11:46
